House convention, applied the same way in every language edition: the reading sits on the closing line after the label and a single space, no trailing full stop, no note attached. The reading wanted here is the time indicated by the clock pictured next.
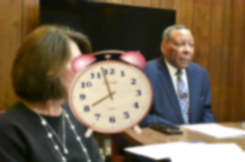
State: 7:58
